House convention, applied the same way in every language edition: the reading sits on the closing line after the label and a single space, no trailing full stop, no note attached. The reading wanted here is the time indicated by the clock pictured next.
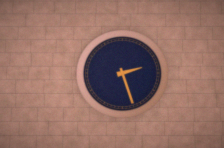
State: 2:27
